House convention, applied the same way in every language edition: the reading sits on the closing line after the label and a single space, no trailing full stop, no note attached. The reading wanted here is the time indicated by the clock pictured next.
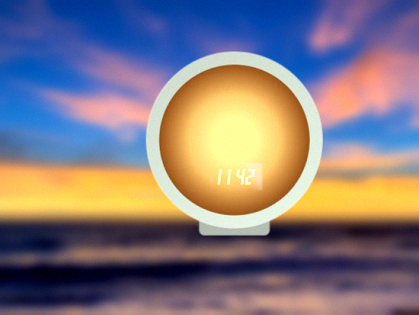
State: 11:42
